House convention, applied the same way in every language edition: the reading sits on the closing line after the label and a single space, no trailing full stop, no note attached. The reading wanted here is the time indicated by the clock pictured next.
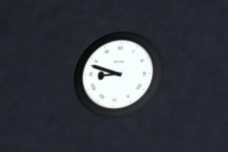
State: 8:48
